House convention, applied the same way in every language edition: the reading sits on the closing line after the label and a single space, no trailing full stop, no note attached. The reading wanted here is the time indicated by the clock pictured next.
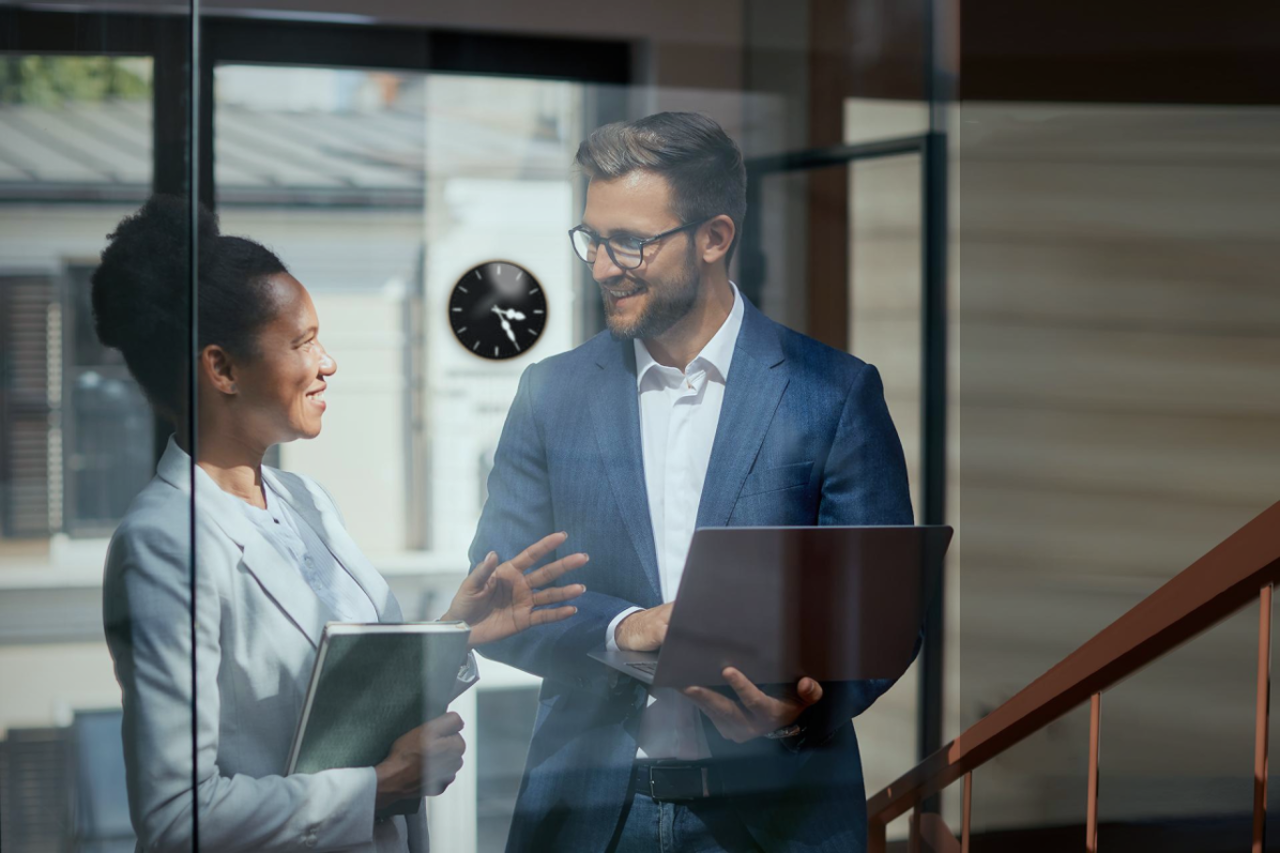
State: 3:25
